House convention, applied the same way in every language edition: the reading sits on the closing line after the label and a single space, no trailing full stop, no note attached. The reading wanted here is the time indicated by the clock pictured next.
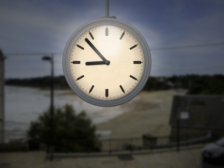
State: 8:53
